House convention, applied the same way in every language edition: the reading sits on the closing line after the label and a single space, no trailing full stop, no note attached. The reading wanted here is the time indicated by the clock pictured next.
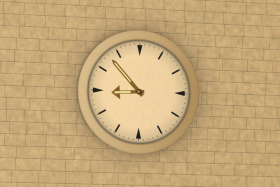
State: 8:53
